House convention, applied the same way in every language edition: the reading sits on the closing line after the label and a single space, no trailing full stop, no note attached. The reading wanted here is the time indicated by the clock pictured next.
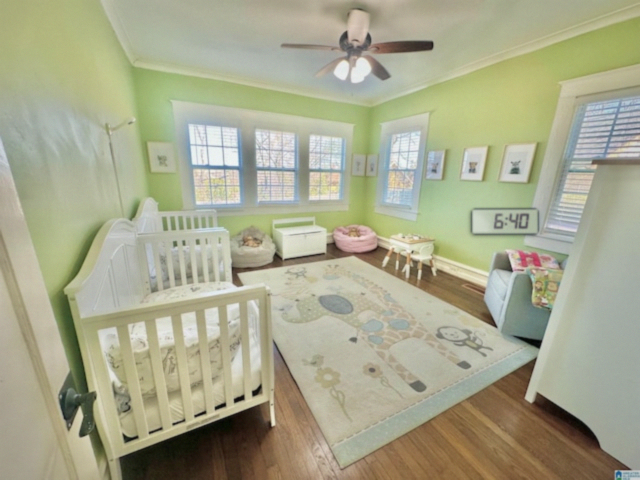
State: 6:40
